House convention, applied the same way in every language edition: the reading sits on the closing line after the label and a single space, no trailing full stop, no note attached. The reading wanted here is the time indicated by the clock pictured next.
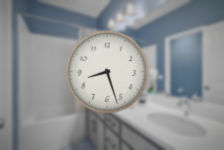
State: 8:27
